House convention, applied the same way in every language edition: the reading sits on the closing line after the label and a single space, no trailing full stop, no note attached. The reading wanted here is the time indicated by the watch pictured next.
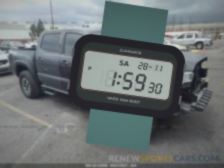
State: 1:59:30
